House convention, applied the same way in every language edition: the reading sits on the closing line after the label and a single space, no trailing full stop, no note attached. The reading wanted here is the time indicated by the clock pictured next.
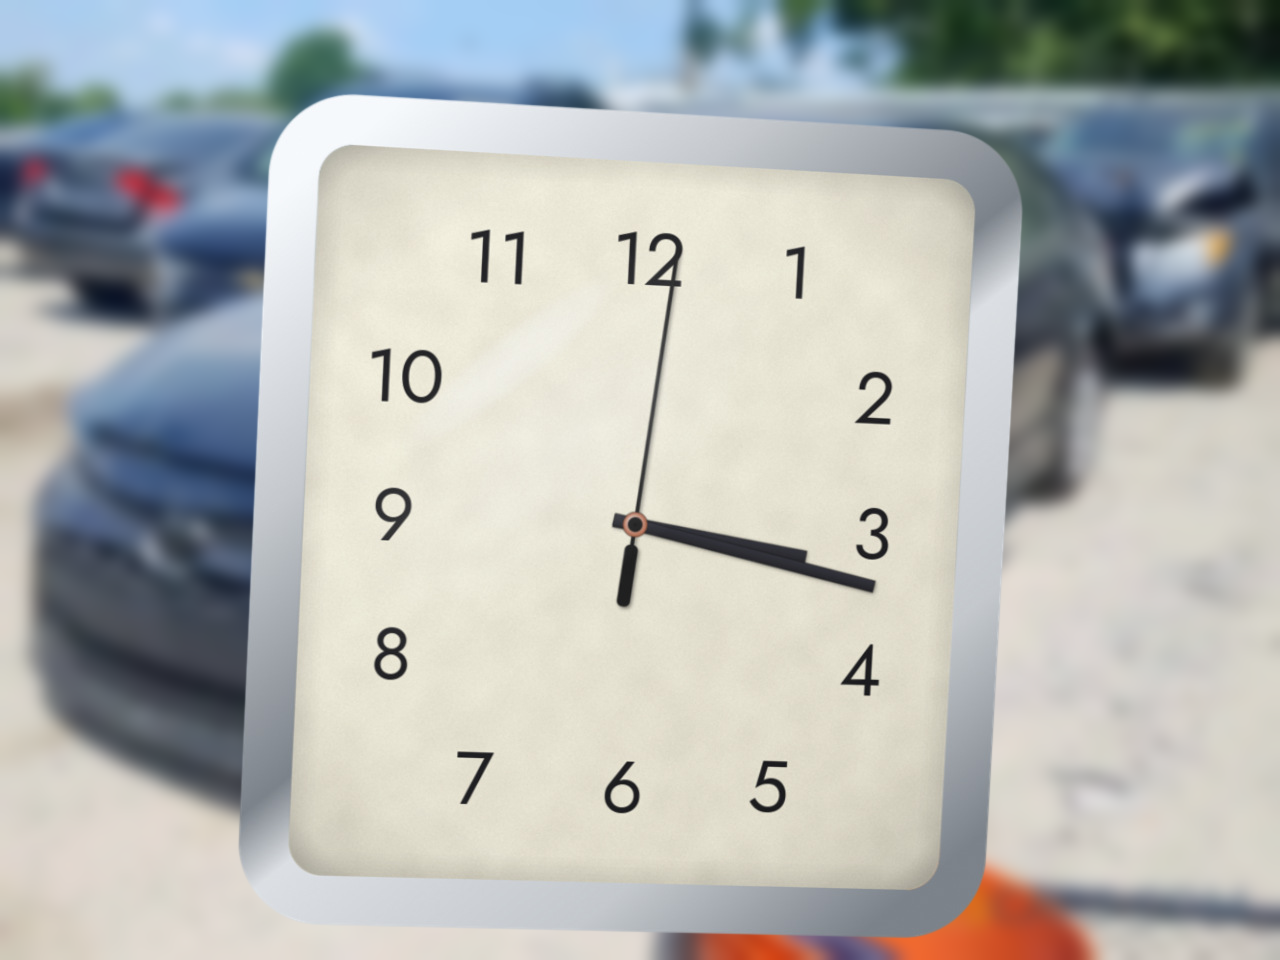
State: 3:17:01
